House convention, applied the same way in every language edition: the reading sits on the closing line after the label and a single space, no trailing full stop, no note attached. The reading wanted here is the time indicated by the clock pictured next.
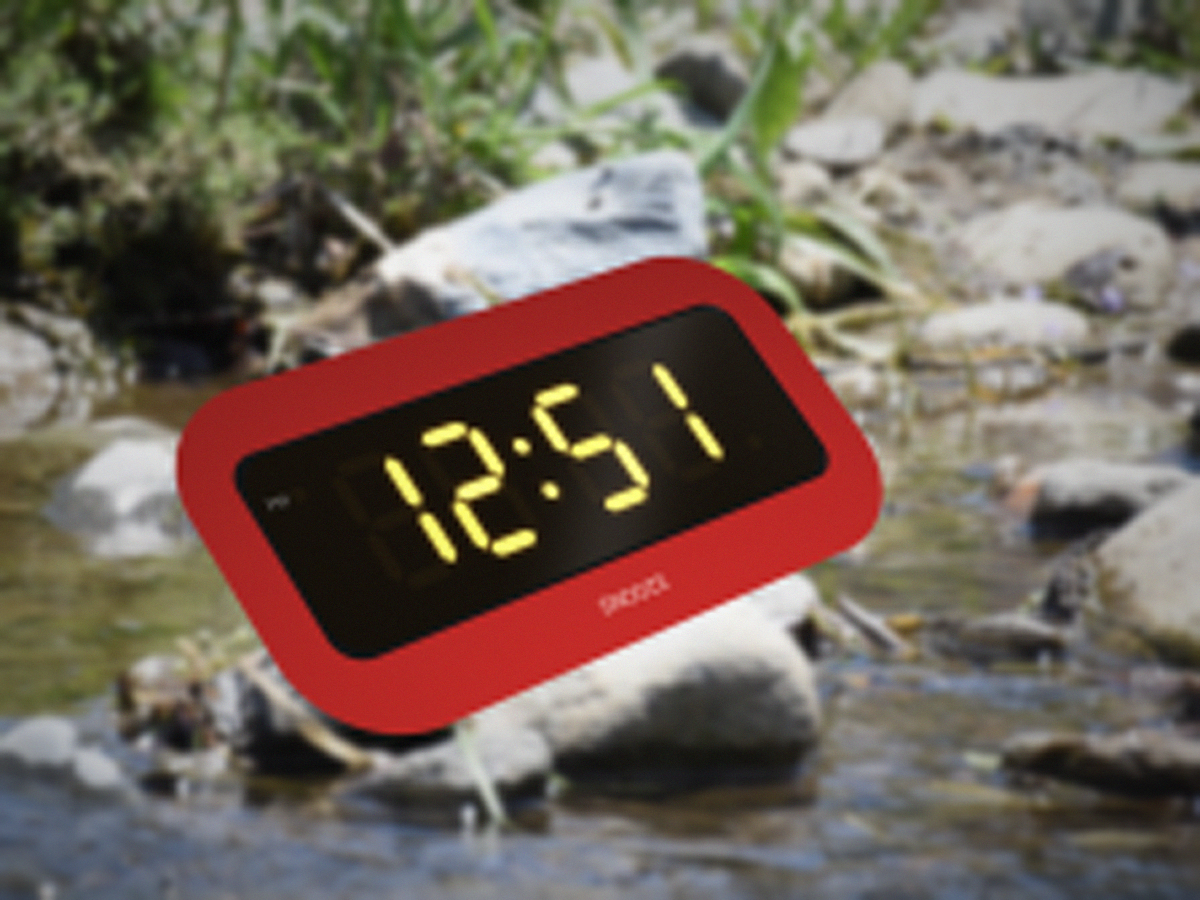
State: 12:51
